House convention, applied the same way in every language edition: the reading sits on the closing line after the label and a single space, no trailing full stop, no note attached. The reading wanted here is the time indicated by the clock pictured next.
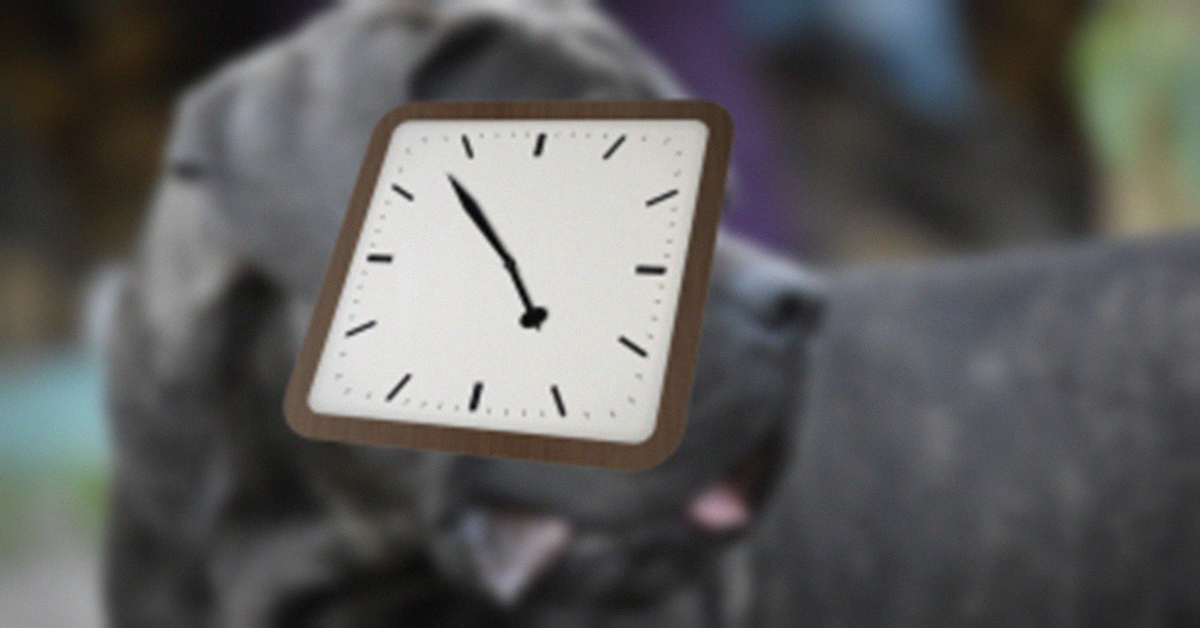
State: 4:53
